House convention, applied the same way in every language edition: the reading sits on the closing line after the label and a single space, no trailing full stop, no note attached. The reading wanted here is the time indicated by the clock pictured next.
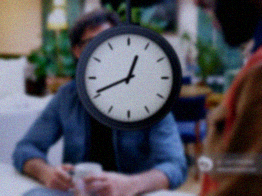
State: 12:41
